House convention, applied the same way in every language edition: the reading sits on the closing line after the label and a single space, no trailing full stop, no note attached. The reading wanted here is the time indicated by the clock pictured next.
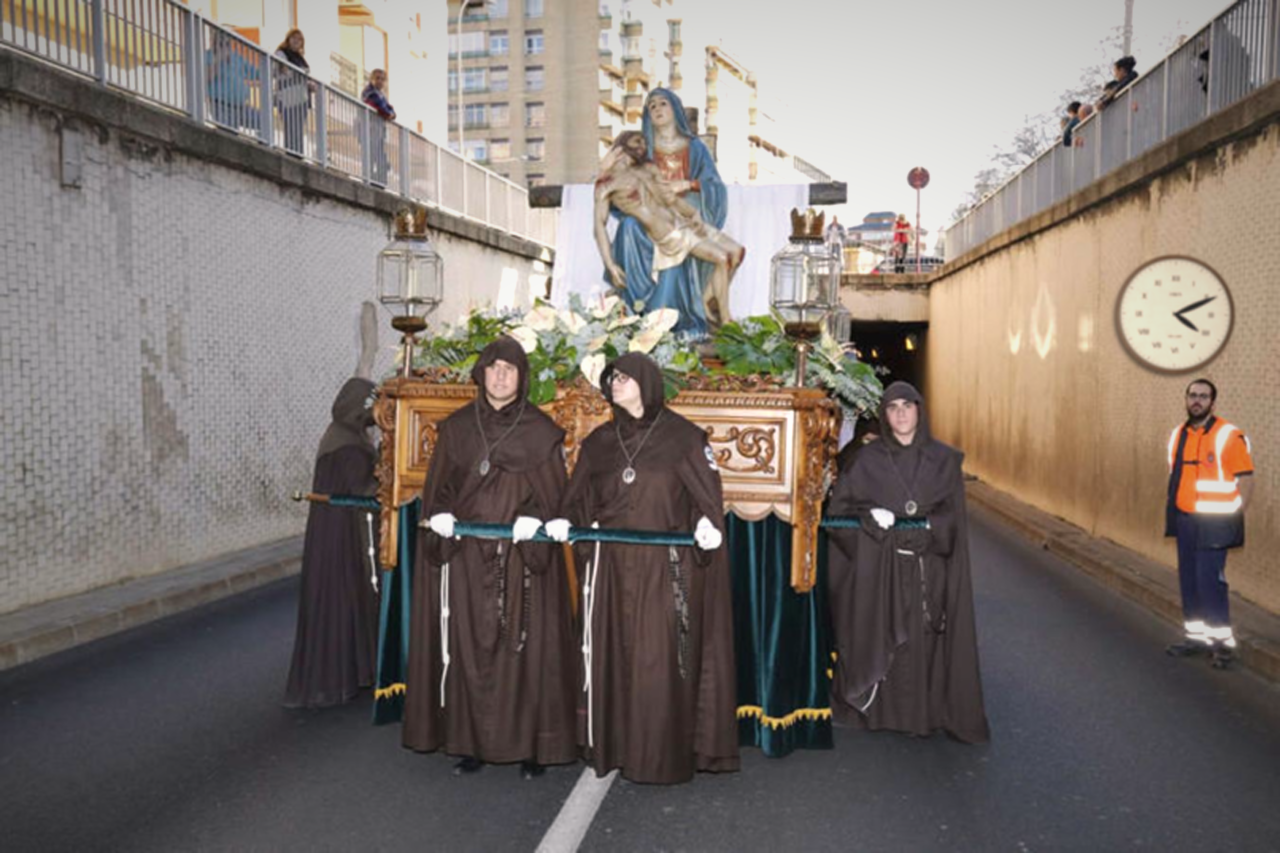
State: 4:11
